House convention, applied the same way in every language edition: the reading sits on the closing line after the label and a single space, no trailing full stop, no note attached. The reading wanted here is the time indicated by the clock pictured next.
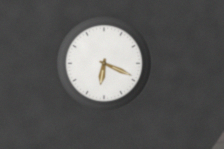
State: 6:19
